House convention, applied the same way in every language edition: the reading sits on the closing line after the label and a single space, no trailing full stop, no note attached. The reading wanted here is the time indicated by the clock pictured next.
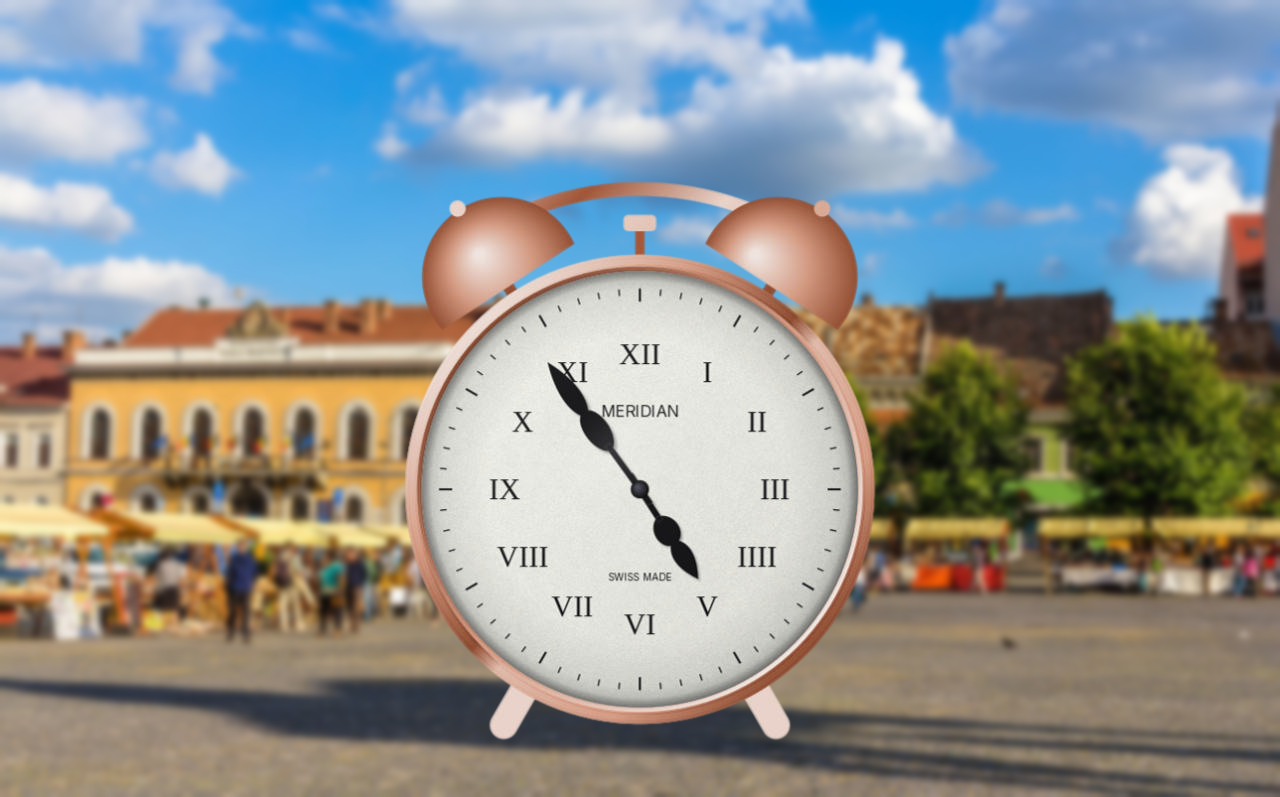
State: 4:54
